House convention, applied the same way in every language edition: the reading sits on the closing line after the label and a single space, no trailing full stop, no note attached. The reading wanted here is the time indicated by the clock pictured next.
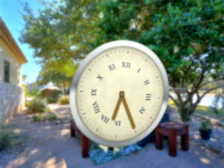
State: 6:25
